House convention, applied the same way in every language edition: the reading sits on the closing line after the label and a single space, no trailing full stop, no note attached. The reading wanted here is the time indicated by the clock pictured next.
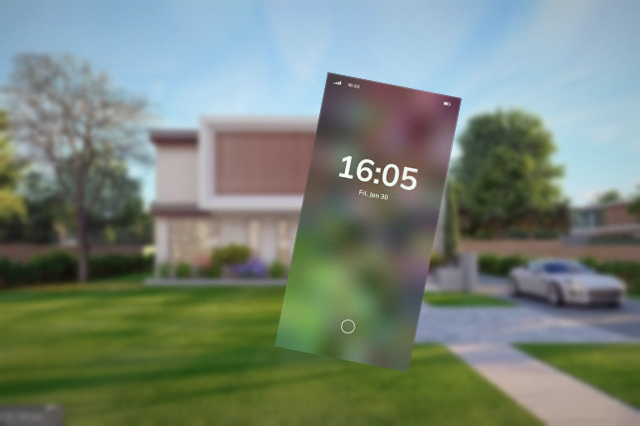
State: 16:05
